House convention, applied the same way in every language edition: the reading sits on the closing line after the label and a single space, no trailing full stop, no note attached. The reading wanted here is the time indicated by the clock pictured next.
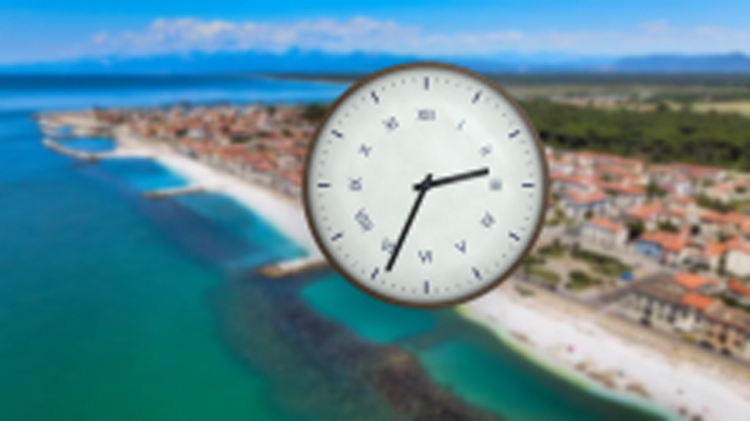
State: 2:34
